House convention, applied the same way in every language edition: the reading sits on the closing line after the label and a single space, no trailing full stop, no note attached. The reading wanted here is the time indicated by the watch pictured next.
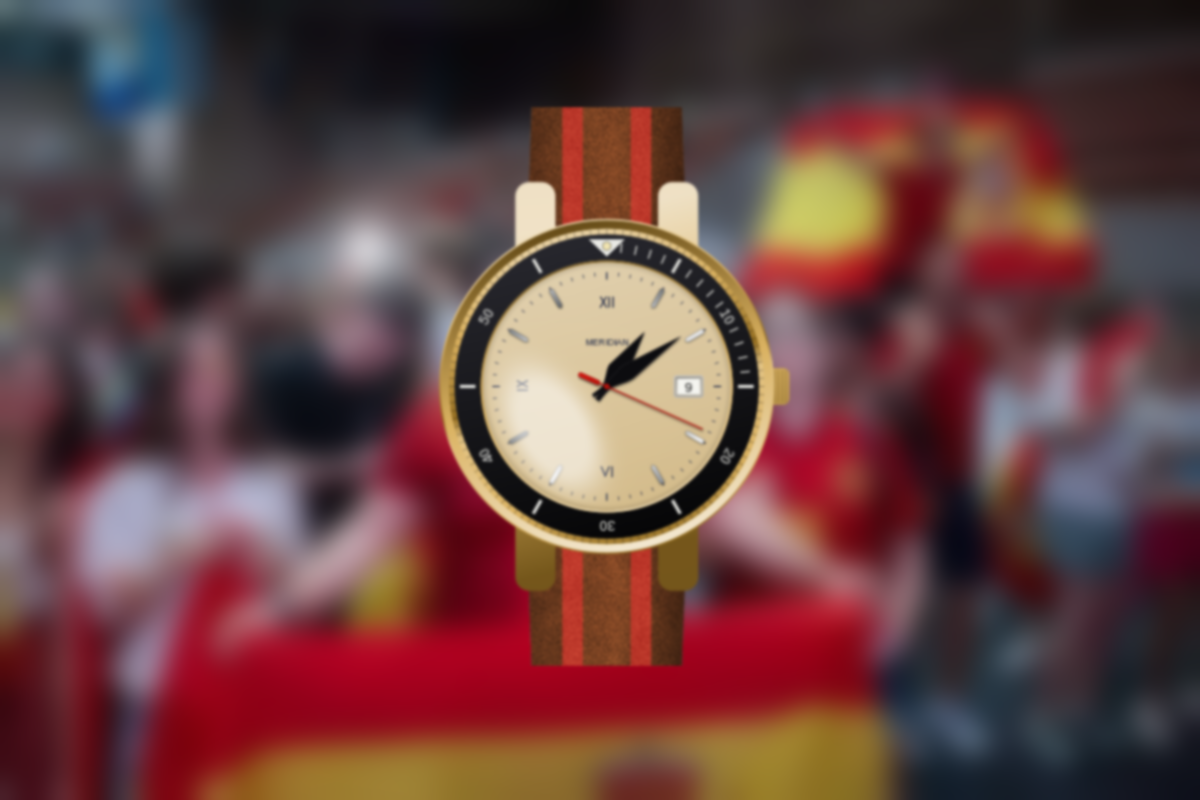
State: 1:09:19
